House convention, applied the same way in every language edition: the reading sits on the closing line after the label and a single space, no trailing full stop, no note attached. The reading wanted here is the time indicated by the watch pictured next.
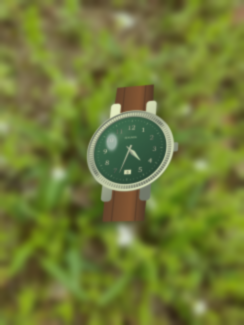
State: 4:33
